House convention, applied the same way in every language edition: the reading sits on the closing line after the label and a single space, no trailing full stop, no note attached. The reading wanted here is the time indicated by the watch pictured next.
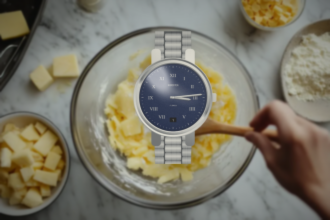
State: 3:14
